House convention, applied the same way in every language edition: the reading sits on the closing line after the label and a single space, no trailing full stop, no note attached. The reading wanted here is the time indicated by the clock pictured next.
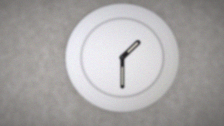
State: 1:30
